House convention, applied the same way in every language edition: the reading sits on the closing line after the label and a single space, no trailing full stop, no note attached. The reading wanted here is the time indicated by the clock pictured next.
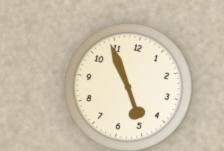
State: 4:54
